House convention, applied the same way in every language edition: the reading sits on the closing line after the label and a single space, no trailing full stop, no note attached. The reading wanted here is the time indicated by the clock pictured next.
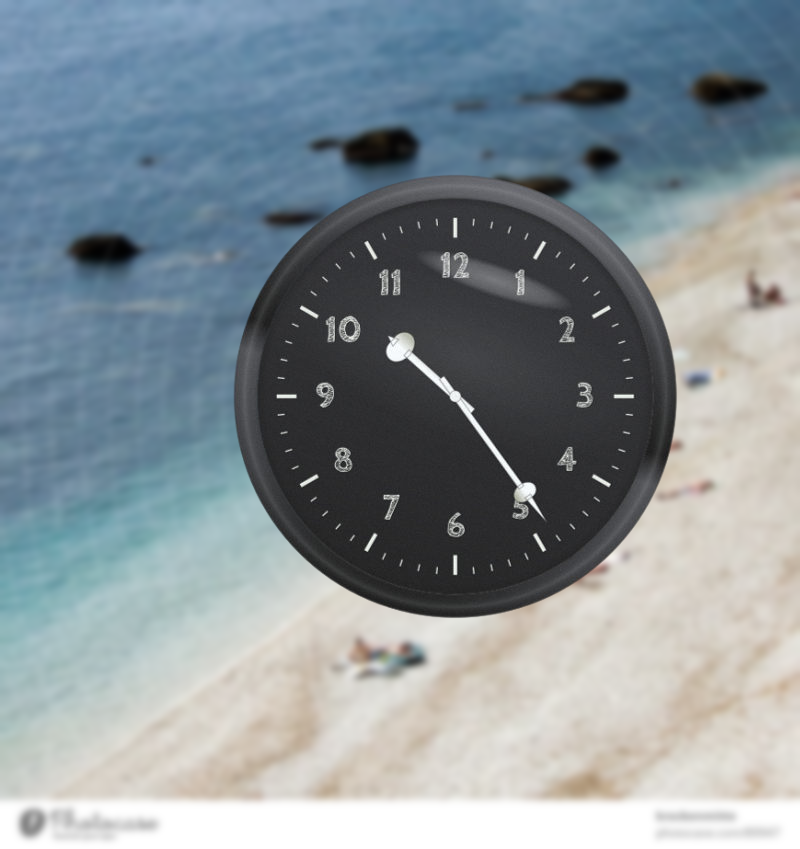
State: 10:24
